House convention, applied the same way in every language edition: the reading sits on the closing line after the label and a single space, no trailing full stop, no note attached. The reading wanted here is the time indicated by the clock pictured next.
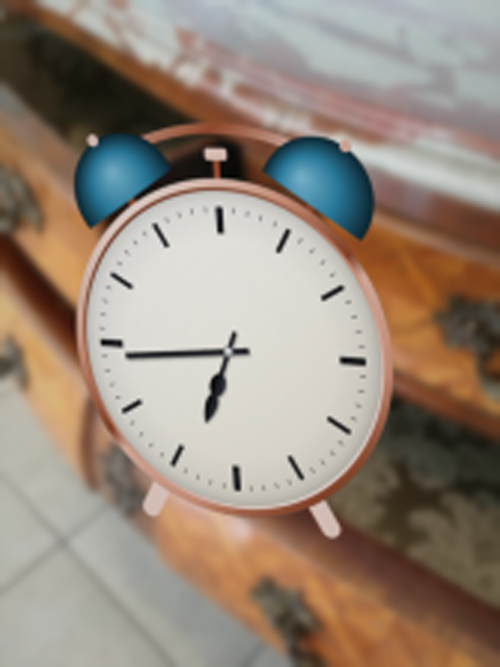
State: 6:44
